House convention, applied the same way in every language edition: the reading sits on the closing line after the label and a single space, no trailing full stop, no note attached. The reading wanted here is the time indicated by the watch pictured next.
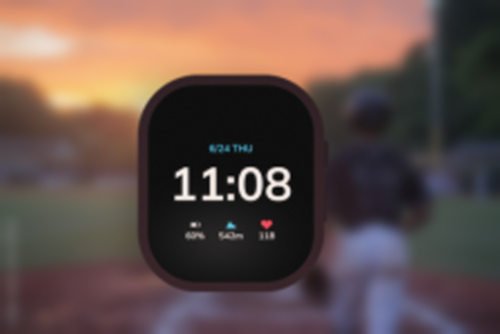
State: 11:08
